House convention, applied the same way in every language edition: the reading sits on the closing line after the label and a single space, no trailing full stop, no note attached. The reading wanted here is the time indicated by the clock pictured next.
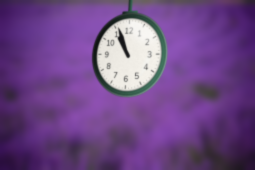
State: 10:56
